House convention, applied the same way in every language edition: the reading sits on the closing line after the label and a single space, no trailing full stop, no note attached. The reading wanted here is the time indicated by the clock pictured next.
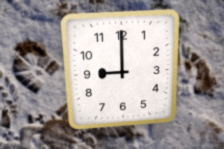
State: 9:00
